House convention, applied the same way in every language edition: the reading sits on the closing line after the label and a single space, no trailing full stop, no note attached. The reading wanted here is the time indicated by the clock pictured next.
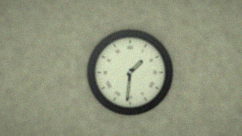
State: 1:31
